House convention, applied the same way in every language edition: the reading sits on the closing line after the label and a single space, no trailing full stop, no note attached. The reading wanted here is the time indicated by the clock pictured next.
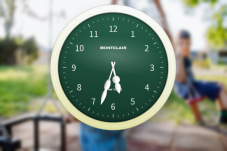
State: 5:33
